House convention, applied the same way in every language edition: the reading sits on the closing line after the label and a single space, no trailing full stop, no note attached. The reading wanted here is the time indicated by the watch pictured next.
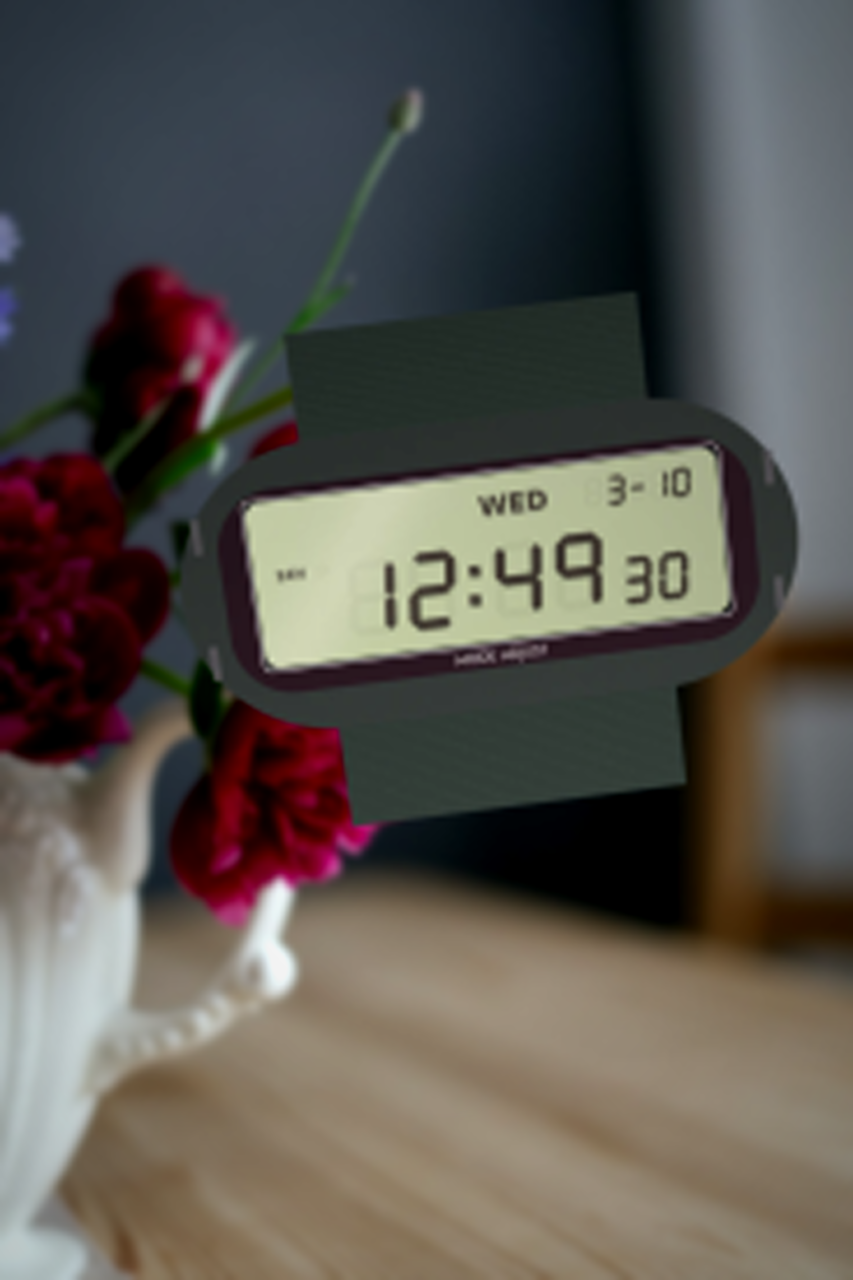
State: 12:49:30
